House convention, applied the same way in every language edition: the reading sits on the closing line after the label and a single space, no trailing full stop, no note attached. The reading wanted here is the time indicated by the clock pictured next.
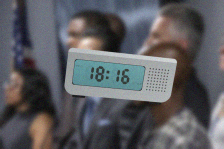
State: 18:16
